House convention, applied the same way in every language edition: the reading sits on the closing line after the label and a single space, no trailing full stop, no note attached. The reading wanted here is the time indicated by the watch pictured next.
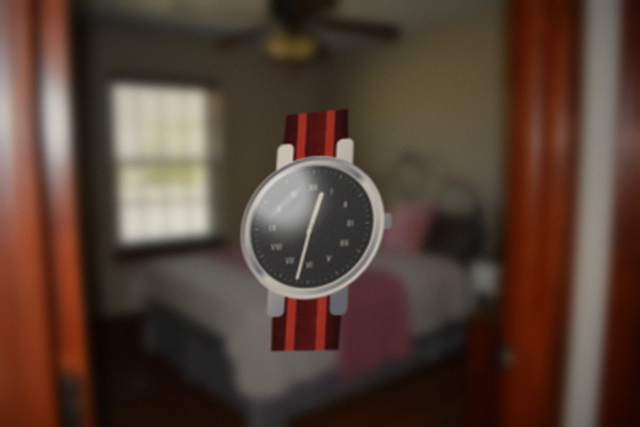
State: 12:32
